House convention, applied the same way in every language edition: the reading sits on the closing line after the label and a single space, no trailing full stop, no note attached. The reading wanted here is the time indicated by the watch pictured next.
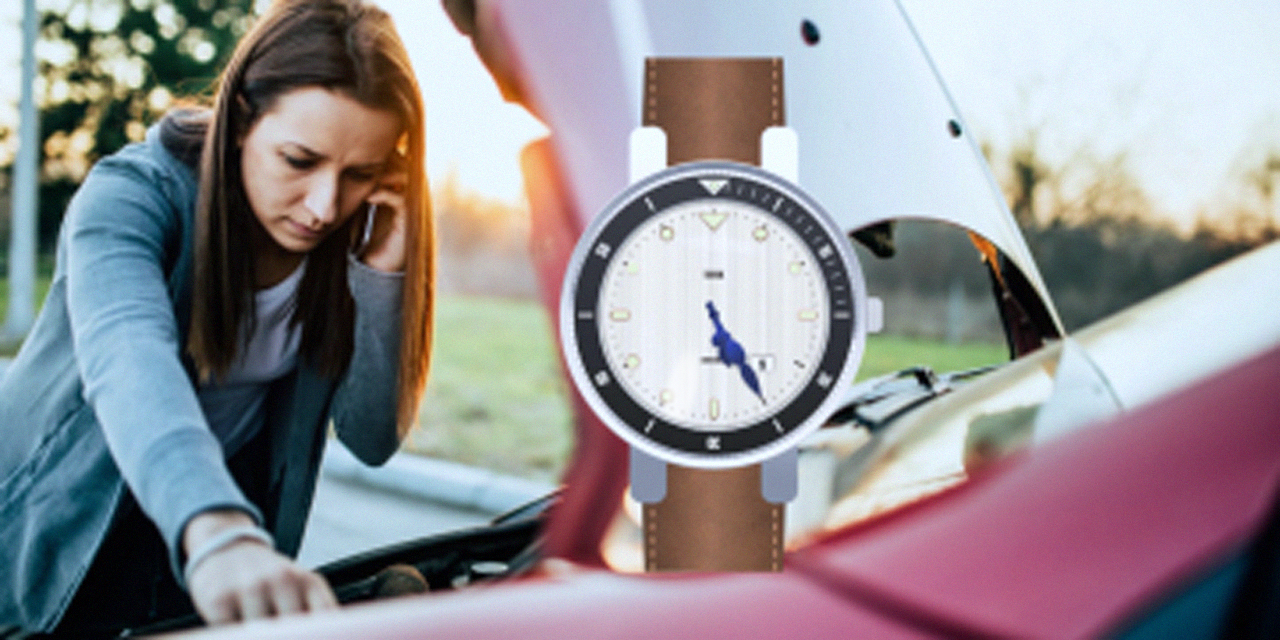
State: 5:25
